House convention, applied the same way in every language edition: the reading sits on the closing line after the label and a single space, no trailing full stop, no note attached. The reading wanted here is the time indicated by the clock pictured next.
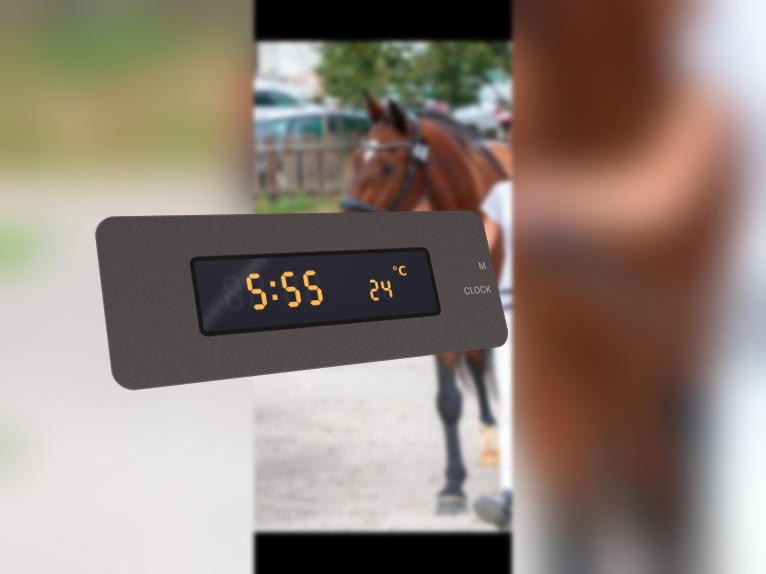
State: 5:55
